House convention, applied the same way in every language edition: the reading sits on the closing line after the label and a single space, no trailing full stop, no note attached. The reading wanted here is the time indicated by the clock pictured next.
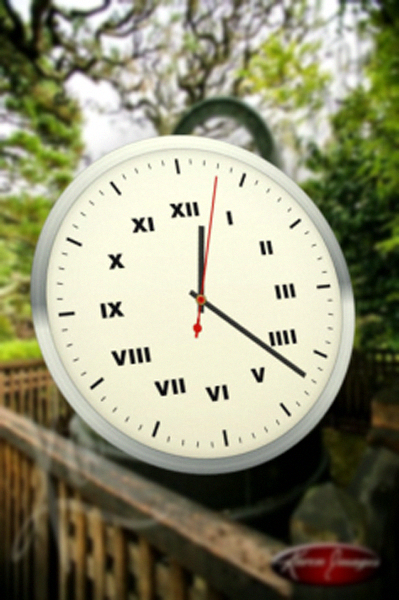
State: 12:22:03
